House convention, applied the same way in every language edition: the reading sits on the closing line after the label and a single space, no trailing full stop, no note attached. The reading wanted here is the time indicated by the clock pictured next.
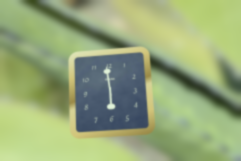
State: 5:59
